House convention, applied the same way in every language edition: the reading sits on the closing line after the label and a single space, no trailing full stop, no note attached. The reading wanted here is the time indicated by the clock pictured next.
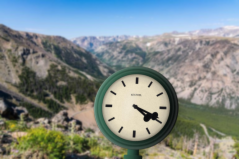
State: 4:19
